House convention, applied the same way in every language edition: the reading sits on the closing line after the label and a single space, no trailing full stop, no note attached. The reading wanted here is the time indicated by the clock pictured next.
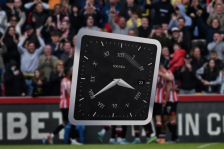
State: 3:39
